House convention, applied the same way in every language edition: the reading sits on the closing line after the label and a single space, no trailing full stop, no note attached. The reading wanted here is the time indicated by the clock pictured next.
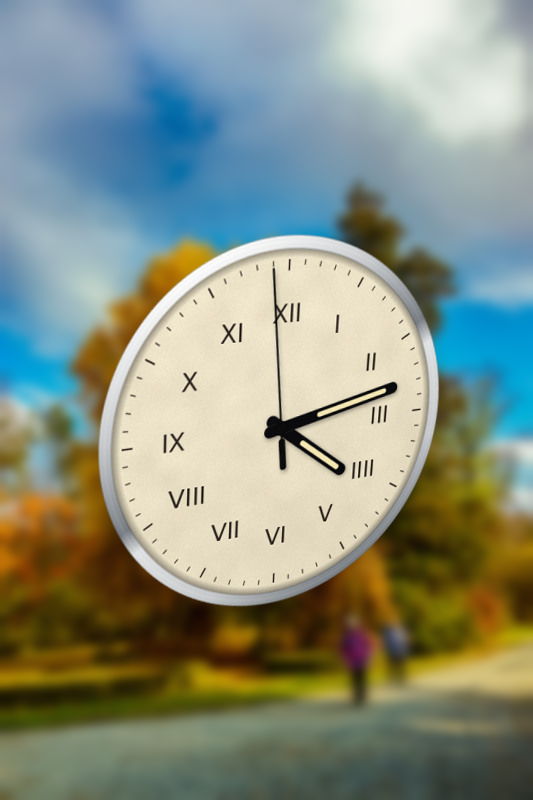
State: 4:12:59
